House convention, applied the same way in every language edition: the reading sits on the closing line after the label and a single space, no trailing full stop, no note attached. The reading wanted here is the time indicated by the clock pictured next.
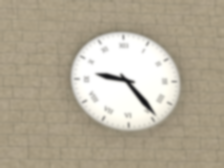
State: 9:24
